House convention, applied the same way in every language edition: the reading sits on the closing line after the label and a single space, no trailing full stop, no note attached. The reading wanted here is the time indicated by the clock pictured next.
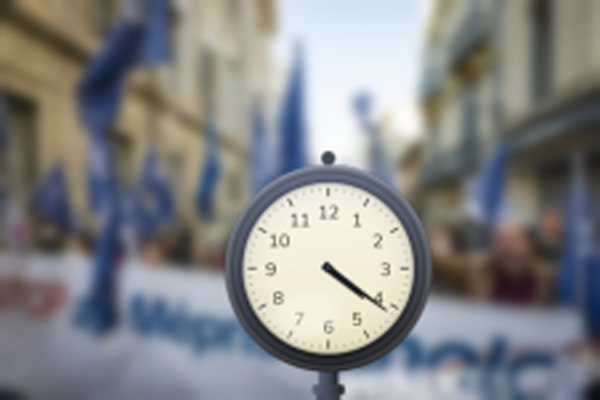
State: 4:21
